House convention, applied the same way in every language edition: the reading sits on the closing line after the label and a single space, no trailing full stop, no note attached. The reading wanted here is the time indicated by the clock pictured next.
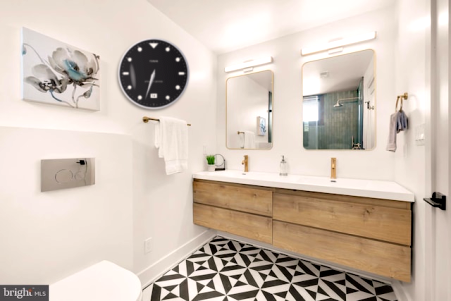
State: 6:33
